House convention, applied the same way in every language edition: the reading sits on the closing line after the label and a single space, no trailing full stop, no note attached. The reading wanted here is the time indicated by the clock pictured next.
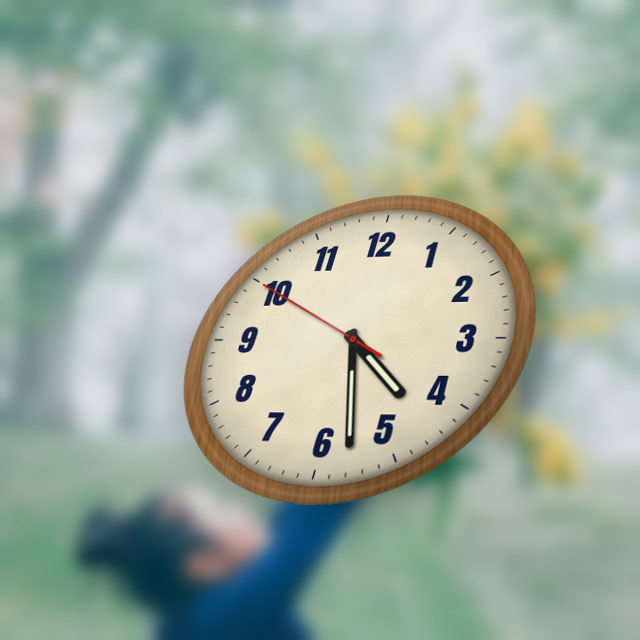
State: 4:27:50
